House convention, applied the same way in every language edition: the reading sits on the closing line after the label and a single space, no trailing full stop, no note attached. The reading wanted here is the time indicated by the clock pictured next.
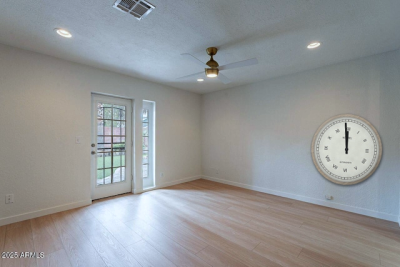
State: 11:59
